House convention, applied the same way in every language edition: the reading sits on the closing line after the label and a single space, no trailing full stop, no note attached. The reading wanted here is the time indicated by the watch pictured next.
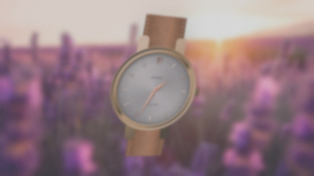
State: 1:34
